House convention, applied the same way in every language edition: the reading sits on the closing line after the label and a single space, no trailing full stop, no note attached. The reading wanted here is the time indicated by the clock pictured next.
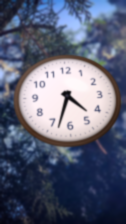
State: 4:33
